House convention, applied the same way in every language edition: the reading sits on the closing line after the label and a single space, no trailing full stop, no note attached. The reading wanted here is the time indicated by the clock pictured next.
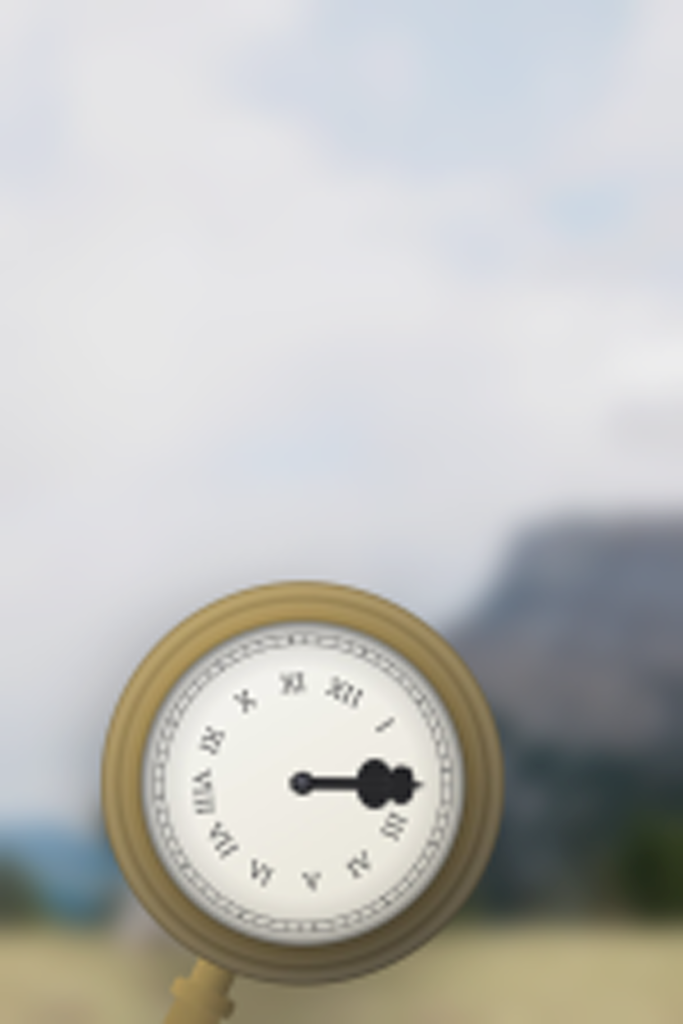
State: 2:11
